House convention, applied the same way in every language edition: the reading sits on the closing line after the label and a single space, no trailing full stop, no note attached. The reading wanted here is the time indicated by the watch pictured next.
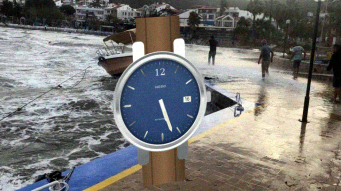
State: 5:27
